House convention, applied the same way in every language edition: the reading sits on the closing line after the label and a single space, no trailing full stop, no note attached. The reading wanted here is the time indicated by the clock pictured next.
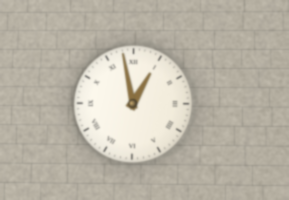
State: 12:58
